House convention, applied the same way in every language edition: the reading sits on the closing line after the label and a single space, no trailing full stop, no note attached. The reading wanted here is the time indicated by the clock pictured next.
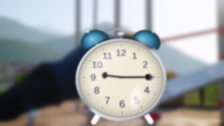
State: 9:15
